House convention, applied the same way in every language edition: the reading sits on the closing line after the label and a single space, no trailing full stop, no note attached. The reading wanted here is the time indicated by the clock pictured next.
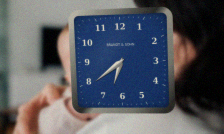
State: 6:39
